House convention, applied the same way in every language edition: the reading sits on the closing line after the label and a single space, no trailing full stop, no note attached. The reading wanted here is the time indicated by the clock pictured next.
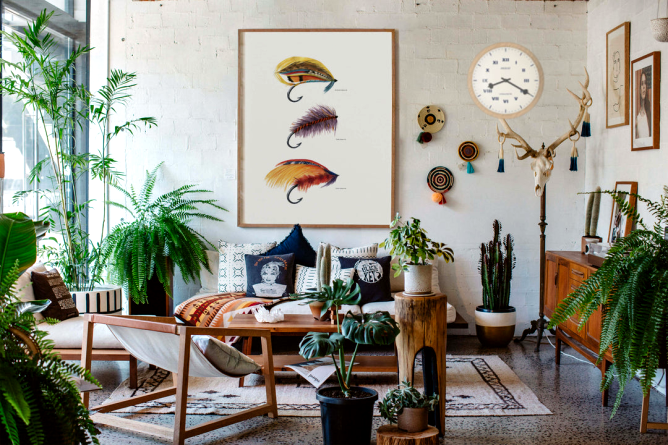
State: 8:20
